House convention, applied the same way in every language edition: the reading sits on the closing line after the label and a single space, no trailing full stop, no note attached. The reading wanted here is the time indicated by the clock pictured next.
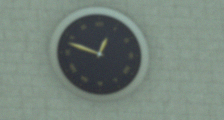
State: 12:48
